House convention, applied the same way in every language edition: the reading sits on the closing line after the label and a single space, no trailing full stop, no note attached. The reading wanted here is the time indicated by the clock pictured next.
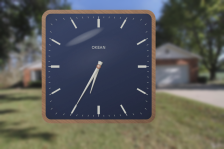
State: 6:35
